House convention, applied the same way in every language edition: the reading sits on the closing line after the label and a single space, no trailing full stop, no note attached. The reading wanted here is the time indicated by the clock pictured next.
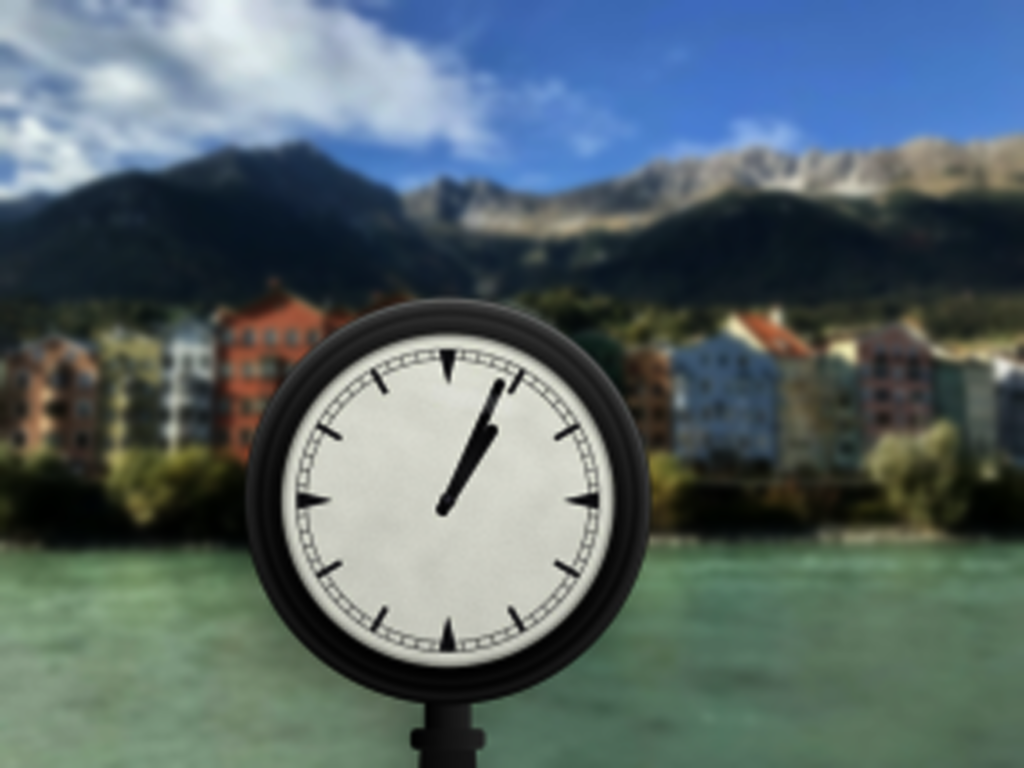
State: 1:04
